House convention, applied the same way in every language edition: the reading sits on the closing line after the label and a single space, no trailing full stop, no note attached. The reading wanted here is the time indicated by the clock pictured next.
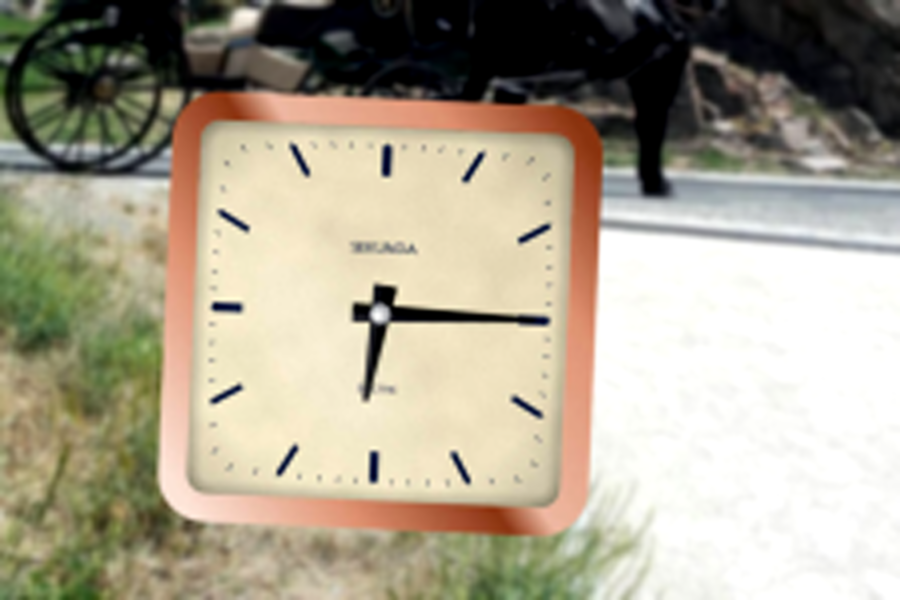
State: 6:15
